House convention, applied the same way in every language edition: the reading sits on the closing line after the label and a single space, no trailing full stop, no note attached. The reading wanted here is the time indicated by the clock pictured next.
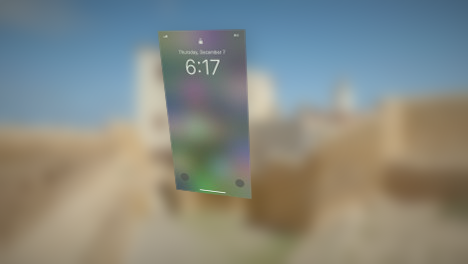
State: 6:17
